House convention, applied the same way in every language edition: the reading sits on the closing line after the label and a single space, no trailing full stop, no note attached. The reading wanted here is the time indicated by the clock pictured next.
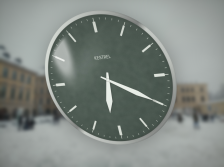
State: 6:20
